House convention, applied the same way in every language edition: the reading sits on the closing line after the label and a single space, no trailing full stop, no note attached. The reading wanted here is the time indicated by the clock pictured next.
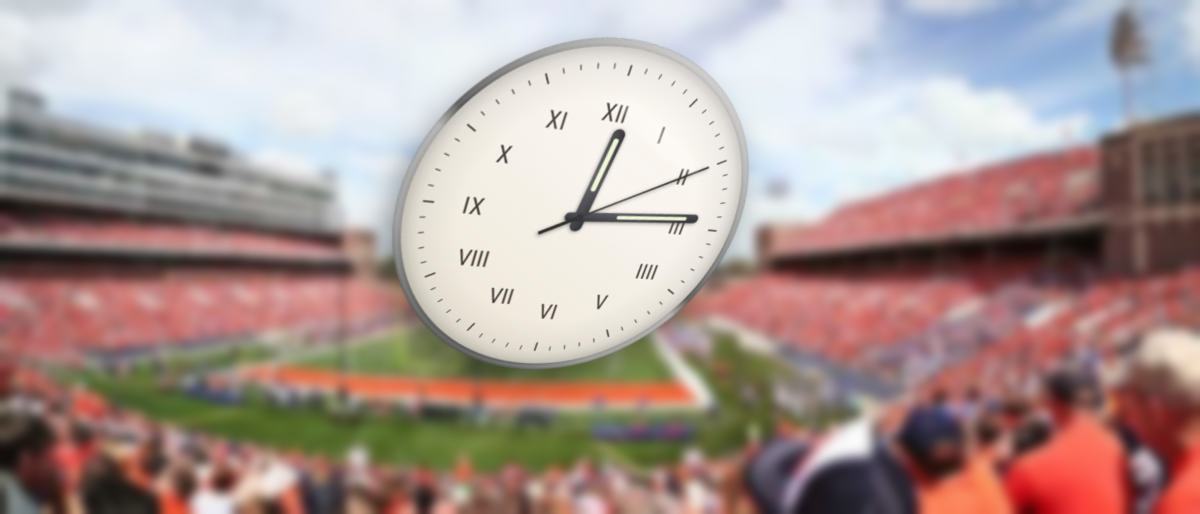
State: 12:14:10
